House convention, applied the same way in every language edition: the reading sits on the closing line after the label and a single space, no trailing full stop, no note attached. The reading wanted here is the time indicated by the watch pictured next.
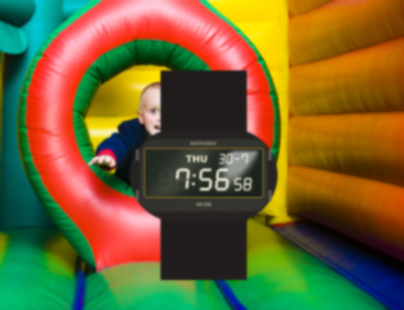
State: 7:56:58
